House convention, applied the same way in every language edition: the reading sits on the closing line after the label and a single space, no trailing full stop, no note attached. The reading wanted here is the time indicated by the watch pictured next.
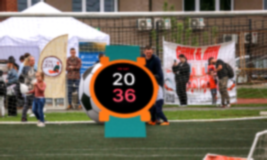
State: 20:36
